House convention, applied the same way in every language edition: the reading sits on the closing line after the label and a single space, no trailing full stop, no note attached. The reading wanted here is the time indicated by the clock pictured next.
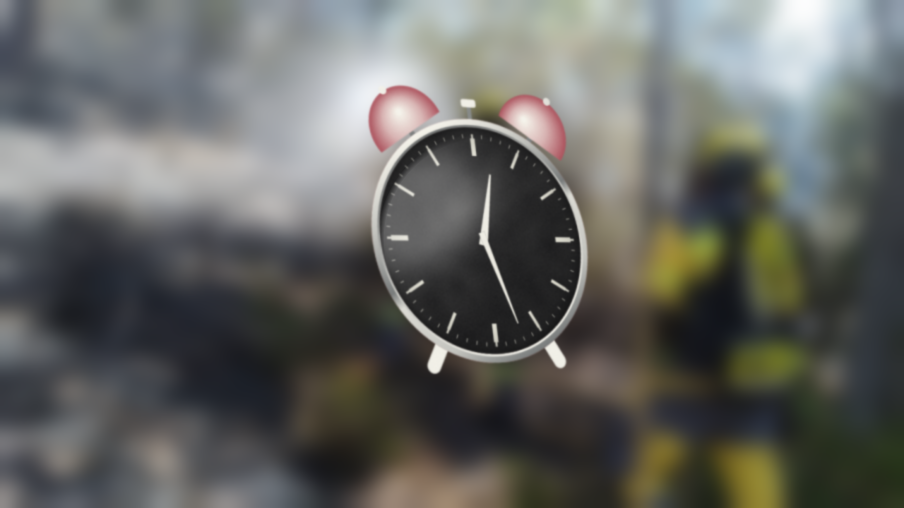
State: 12:27
